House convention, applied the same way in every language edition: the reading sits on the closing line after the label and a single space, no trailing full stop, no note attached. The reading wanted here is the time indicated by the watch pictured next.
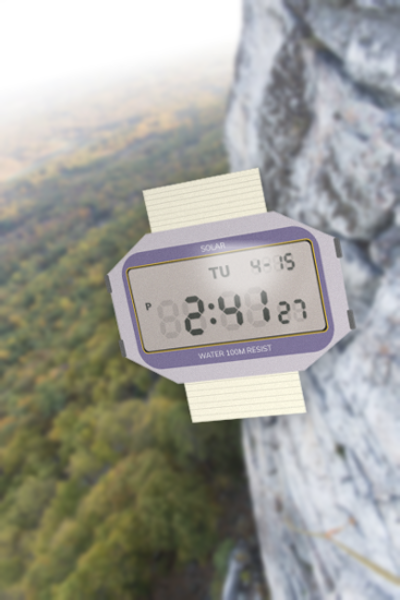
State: 2:41:27
